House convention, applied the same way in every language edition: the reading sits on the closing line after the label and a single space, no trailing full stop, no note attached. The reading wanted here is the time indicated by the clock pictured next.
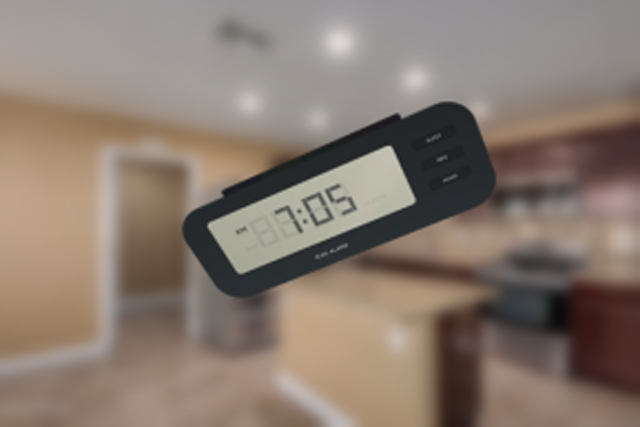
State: 7:05
